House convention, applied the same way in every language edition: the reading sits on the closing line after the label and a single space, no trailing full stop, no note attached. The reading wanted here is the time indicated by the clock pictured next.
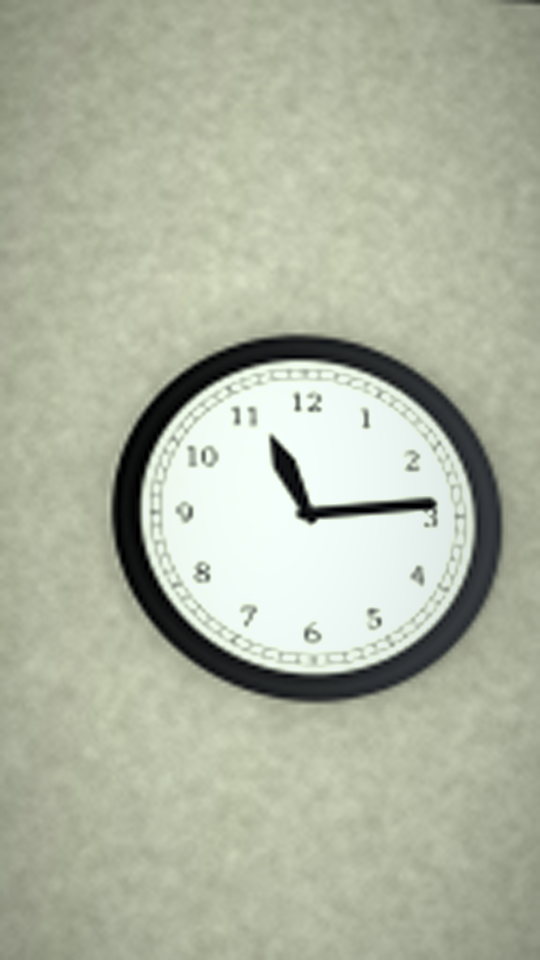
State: 11:14
